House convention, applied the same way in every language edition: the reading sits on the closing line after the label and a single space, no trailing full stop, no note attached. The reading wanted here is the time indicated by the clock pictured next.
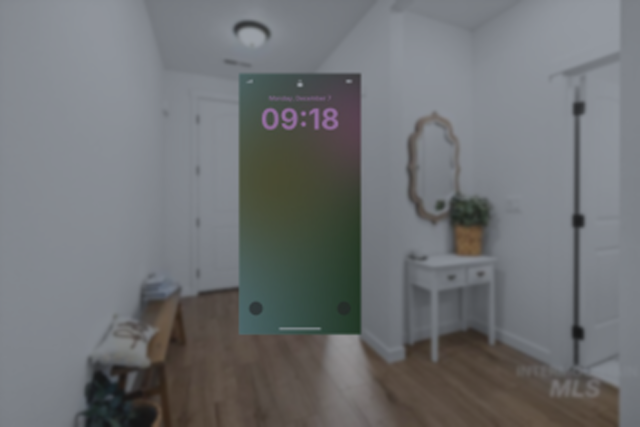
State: 9:18
